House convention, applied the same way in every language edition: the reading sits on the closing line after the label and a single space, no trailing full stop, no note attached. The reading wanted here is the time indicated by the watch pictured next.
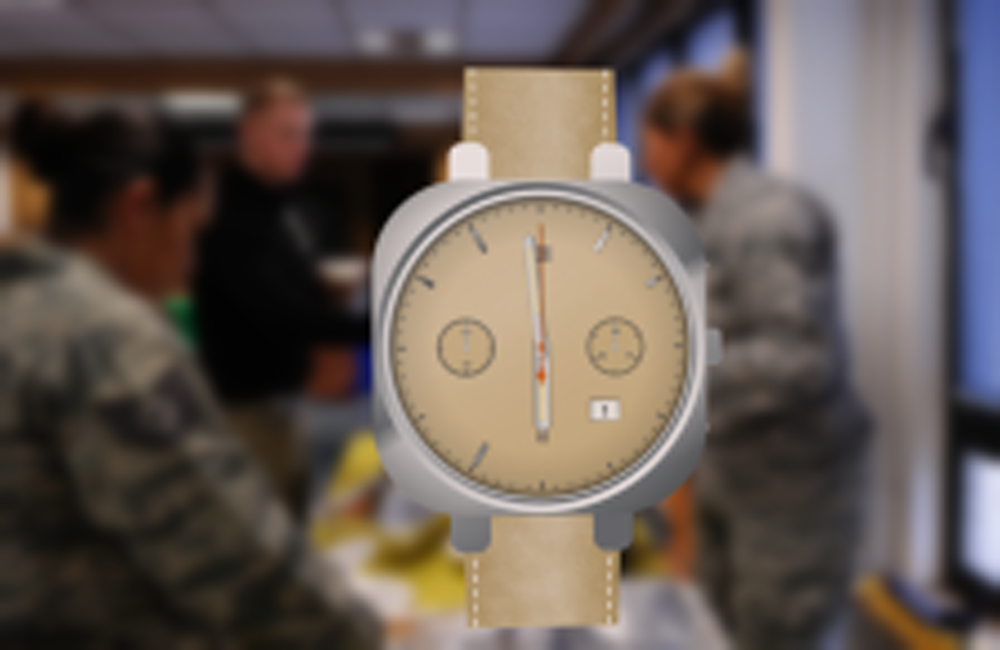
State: 5:59
